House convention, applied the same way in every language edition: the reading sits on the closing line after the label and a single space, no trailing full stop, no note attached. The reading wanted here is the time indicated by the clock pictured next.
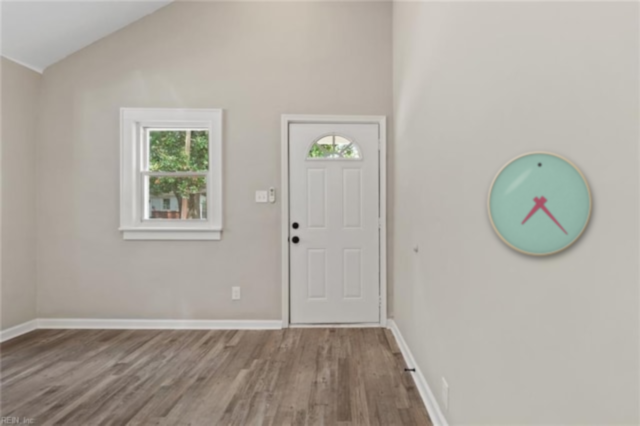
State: 7:23
